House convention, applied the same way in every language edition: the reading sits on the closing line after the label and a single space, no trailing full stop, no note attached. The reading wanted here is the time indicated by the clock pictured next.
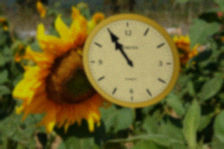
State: 10:55
